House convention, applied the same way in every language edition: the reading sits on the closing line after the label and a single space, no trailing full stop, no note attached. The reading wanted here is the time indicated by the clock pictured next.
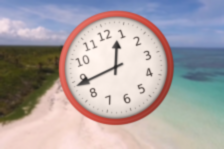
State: 12:44
